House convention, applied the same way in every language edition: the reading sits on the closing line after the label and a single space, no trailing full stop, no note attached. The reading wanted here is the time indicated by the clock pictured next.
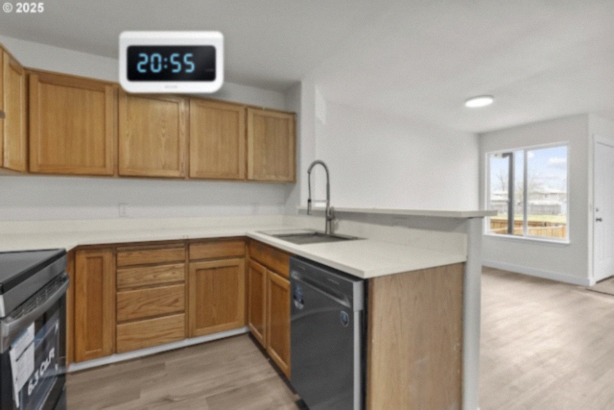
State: 20:55
